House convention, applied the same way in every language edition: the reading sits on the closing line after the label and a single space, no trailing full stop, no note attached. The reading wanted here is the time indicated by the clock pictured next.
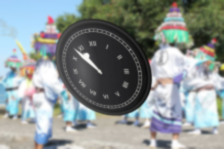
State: 10:53
